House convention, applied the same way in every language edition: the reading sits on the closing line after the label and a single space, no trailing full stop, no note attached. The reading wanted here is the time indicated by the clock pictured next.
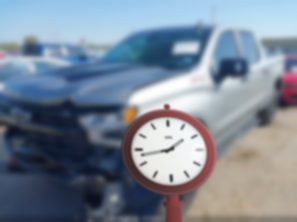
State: 1:43
